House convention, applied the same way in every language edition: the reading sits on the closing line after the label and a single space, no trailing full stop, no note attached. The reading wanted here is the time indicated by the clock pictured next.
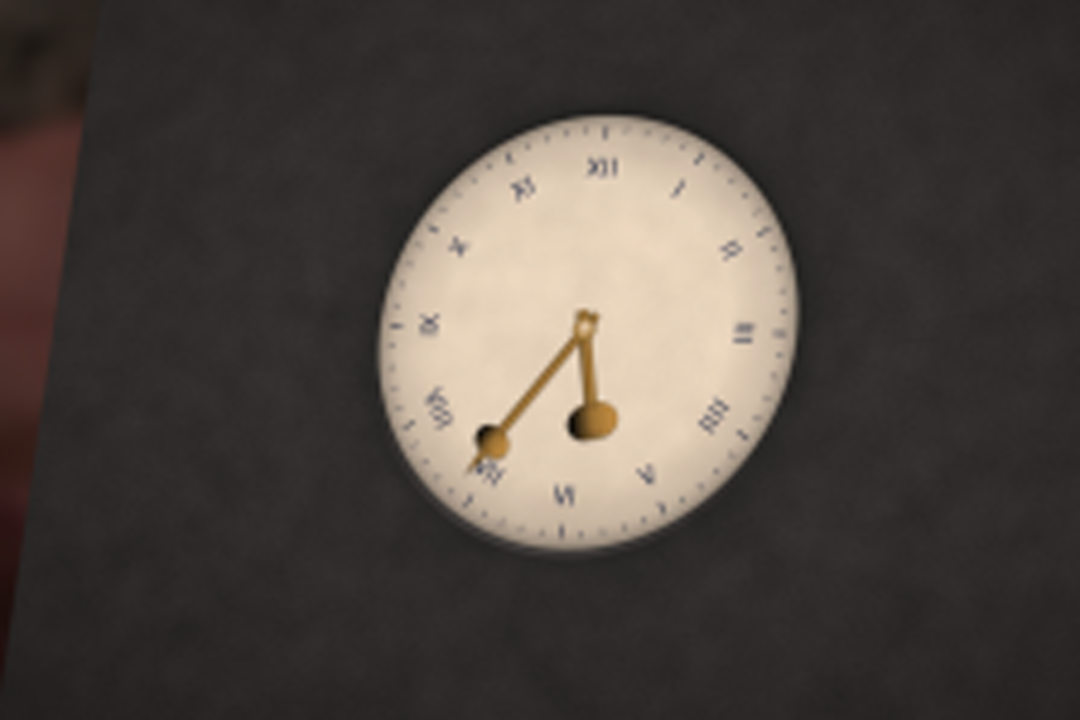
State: 5:36
